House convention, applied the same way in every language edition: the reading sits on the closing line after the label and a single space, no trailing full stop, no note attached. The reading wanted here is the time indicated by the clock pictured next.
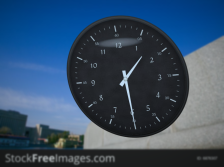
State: 1:30
